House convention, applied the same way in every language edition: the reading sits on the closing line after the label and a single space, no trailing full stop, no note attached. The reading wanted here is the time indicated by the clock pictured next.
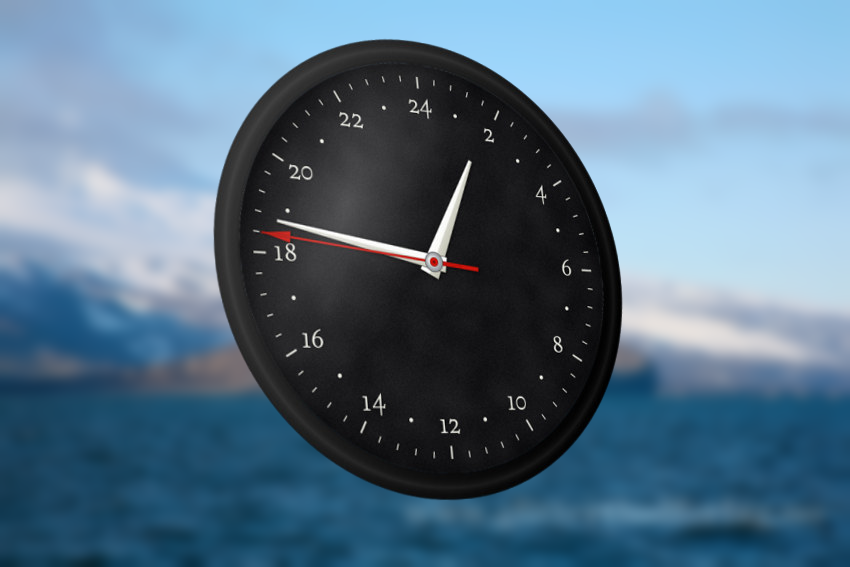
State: 1:46:46
